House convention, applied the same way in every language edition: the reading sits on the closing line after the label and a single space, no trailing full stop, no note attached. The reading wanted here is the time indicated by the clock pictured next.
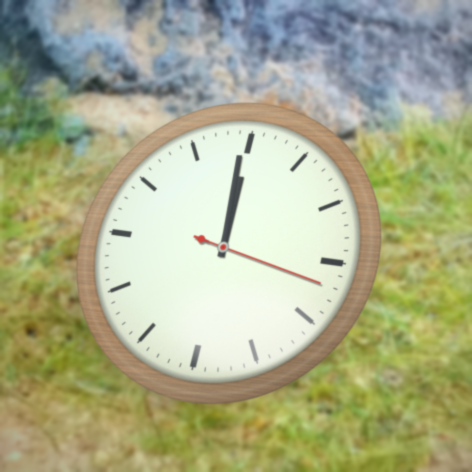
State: 11:59:17
